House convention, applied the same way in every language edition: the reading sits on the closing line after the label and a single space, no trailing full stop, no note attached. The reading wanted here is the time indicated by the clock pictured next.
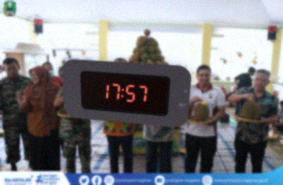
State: 17:57
